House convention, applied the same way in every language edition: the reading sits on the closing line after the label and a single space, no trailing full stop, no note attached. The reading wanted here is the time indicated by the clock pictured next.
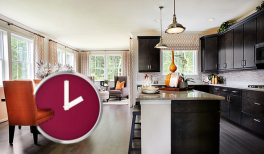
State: 2:00
